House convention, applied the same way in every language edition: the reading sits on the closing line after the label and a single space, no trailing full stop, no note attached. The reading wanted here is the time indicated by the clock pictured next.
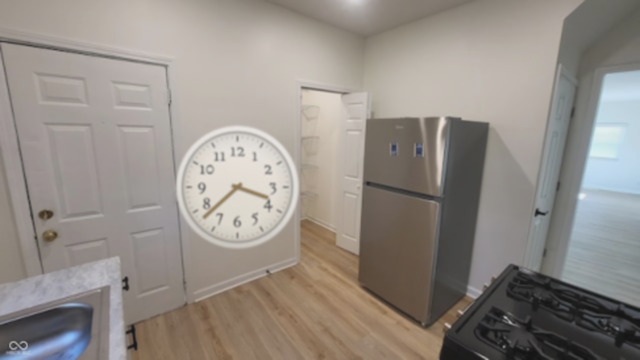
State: 3:38
